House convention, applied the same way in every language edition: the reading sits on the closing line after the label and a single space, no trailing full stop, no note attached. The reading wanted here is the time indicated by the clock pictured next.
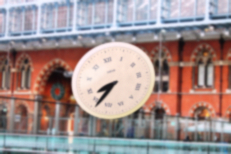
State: 8:39
